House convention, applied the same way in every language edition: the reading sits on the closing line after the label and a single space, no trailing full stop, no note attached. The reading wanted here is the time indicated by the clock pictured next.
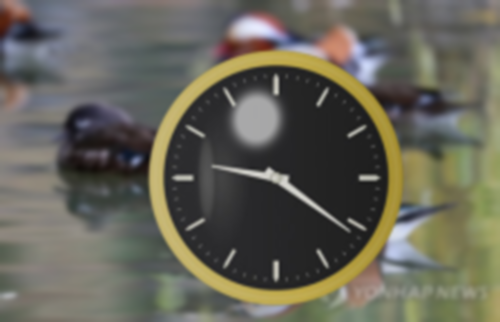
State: 9:21
